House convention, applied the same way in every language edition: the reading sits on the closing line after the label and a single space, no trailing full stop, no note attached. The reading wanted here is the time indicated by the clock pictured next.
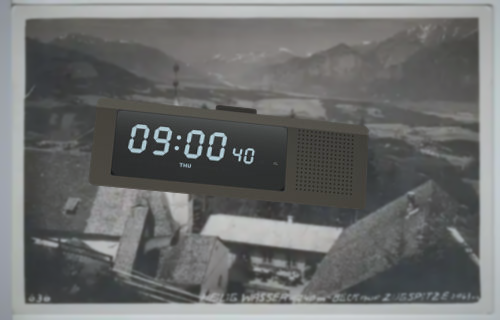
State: 9:00:40
